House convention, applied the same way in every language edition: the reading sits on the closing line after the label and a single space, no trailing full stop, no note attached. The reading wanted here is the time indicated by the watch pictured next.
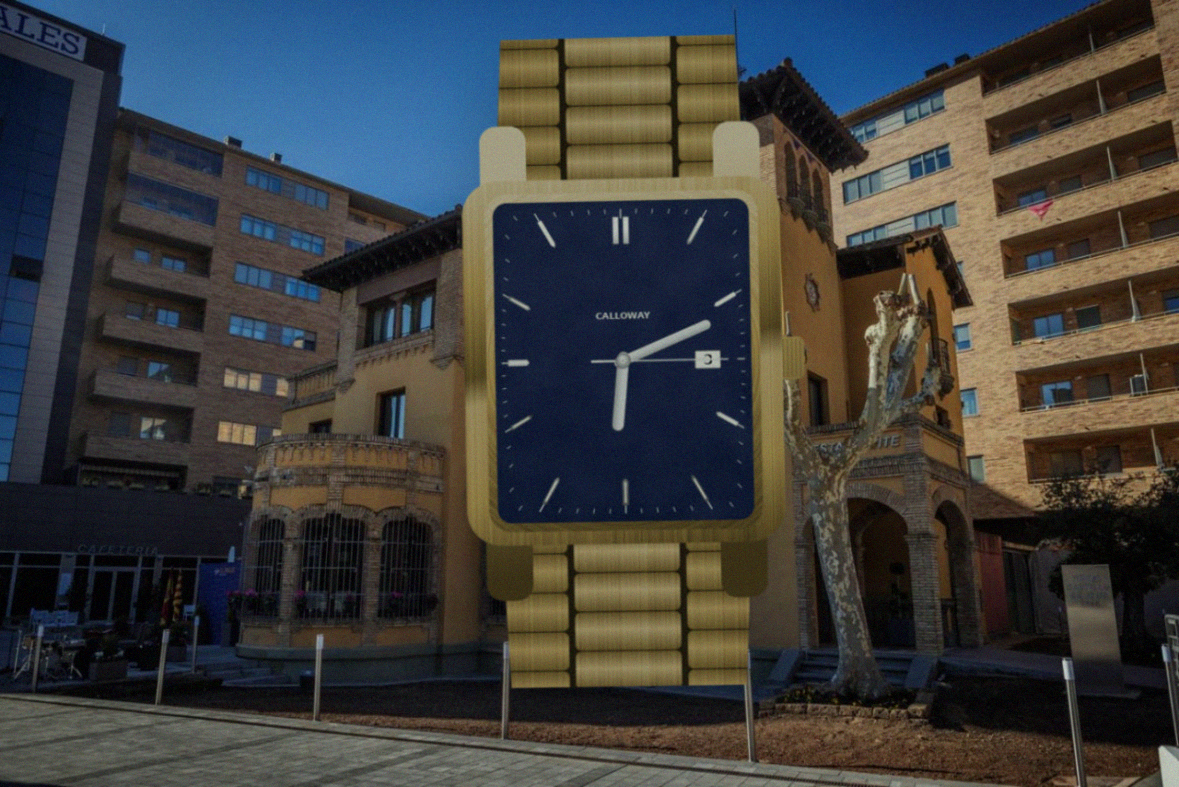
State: 6:11:15
